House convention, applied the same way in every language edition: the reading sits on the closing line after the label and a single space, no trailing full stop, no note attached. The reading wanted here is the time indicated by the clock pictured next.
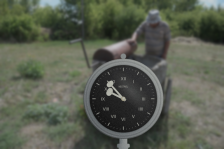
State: 9:53
